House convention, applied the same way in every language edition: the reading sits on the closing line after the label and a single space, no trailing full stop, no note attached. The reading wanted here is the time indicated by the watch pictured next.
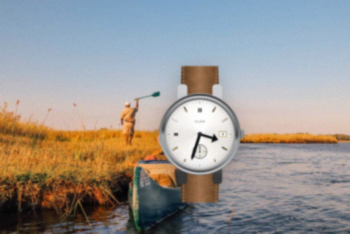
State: 3:33
